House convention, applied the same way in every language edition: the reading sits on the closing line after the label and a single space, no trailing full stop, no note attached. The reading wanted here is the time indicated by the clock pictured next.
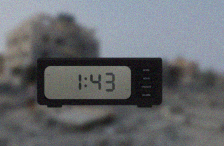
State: 1:43
